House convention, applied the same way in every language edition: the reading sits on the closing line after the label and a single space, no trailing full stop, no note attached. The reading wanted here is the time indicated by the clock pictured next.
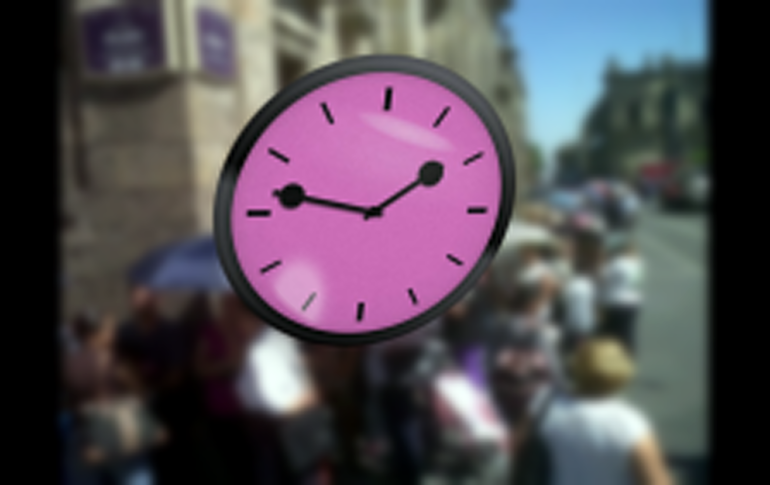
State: 1:47
